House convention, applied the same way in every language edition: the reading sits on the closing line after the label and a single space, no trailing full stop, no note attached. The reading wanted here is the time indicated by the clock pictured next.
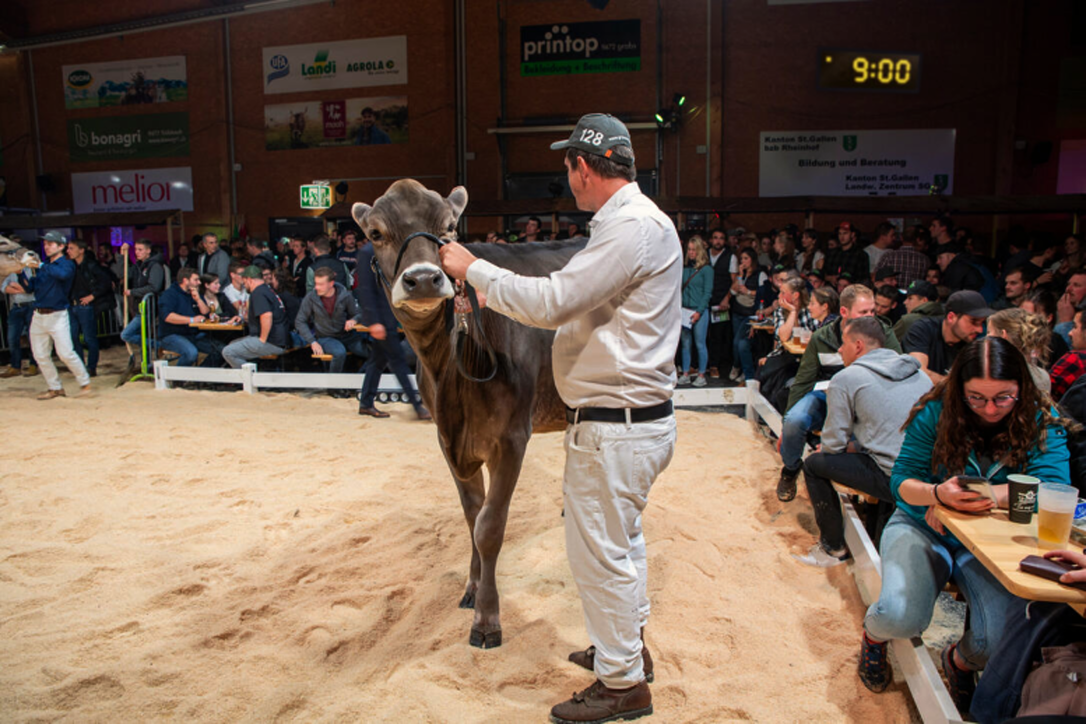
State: 9:00
